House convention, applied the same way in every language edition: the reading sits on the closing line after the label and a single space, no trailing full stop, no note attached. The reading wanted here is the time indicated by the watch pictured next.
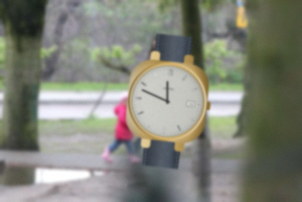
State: 11:48
